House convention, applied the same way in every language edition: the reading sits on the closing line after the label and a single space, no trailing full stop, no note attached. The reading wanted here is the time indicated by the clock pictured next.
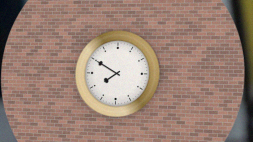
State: 7:50
